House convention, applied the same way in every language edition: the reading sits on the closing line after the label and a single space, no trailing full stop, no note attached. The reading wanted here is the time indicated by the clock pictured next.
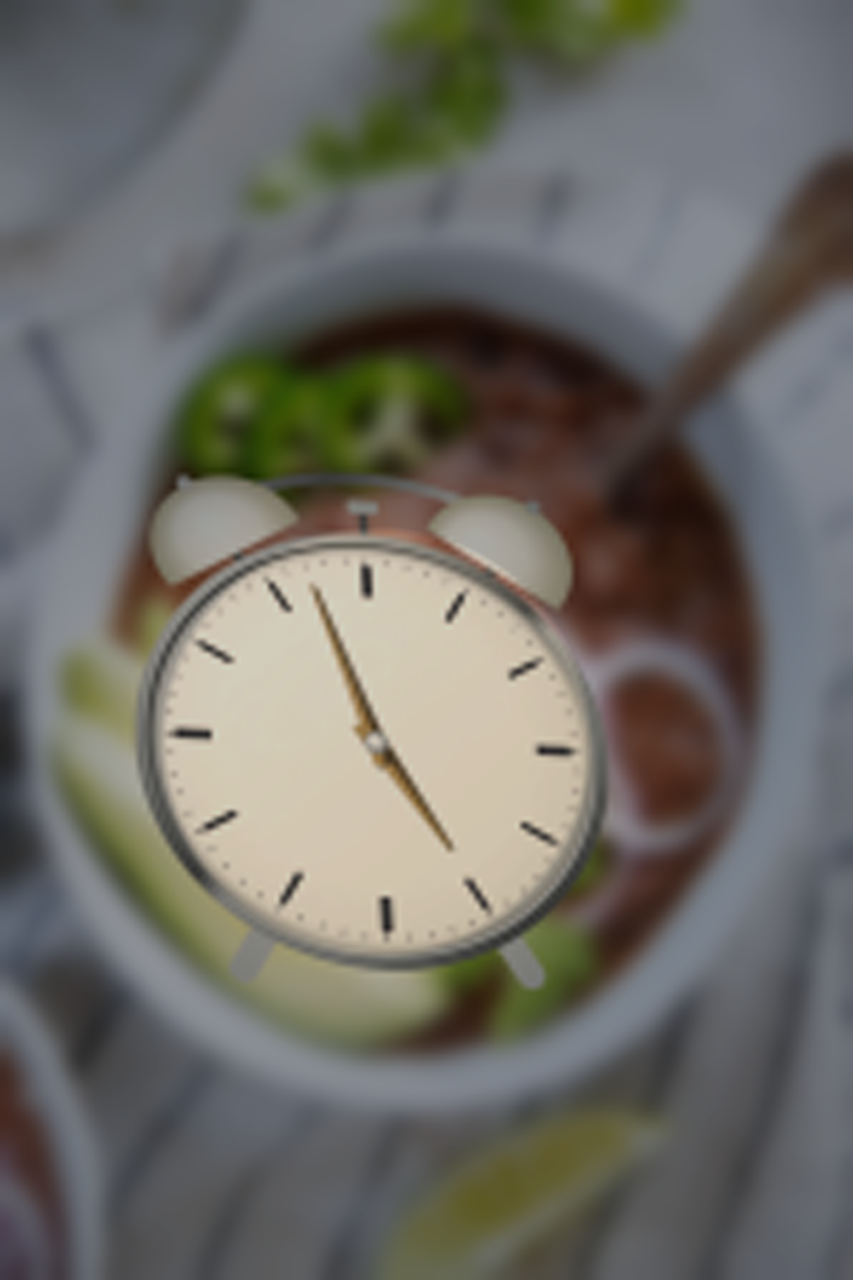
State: 4:57
